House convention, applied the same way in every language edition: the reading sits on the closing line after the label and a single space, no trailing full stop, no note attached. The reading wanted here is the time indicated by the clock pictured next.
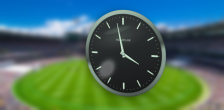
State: 3:58
